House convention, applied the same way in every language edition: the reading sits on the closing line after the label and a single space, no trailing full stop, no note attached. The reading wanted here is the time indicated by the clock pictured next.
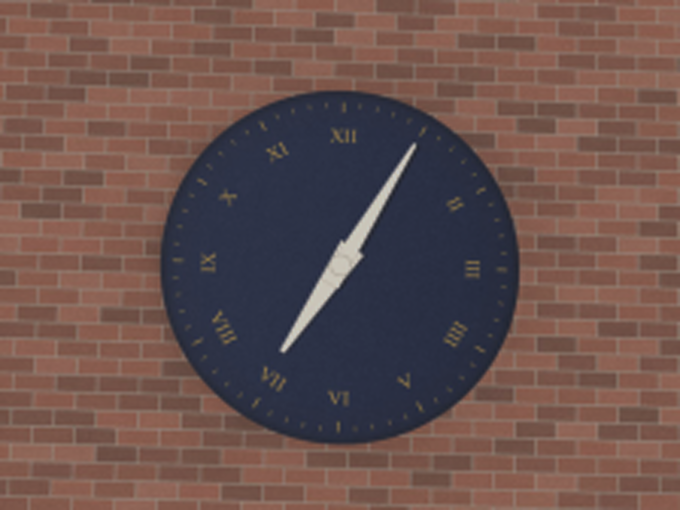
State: 7:05
